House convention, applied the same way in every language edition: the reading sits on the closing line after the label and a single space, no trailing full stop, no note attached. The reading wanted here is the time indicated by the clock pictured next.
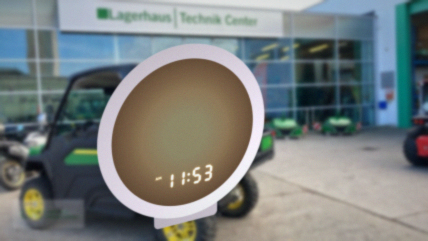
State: 11:53
